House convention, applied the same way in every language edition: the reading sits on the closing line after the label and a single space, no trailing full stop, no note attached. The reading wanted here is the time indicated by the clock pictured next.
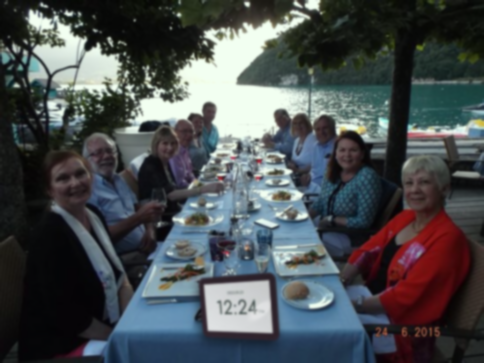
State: 12:24
